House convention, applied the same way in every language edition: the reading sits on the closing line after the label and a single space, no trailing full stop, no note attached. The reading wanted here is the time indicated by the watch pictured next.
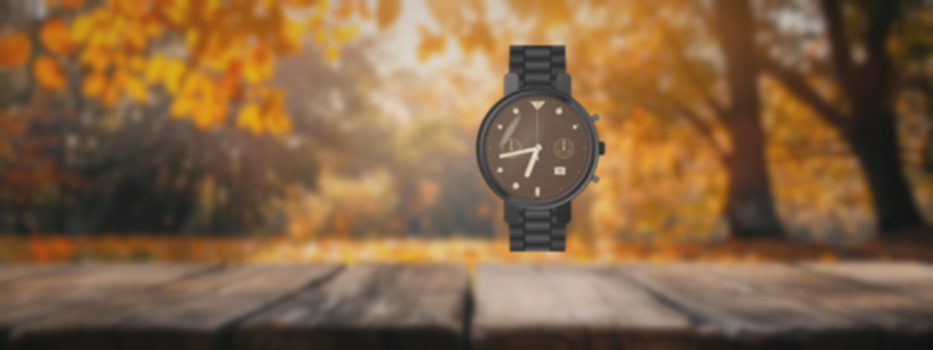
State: 6:43
